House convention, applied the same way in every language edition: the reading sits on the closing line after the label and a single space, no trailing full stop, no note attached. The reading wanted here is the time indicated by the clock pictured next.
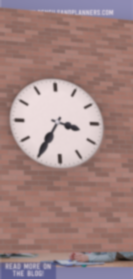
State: 3:35
